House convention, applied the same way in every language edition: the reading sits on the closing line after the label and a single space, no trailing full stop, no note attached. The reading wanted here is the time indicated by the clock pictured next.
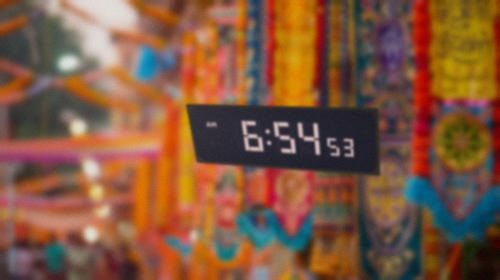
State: 6:54:53
